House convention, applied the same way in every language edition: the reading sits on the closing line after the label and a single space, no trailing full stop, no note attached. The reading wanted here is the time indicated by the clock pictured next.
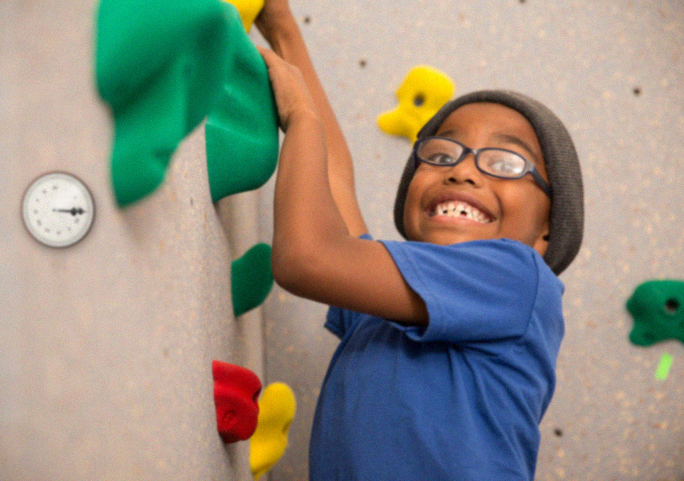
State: 3:16
